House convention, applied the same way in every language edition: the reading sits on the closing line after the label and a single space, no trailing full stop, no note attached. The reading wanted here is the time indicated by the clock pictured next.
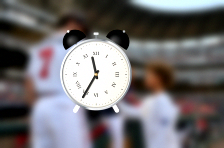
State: 11:35
